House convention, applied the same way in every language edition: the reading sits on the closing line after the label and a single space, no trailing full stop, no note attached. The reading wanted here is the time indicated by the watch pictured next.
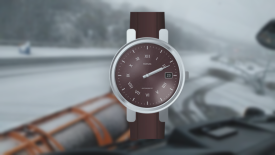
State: 2:11
